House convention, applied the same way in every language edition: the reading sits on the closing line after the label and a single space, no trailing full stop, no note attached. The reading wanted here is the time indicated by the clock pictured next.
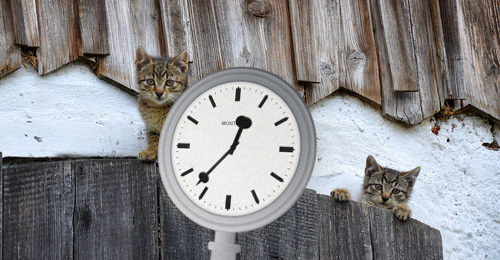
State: 12:37
